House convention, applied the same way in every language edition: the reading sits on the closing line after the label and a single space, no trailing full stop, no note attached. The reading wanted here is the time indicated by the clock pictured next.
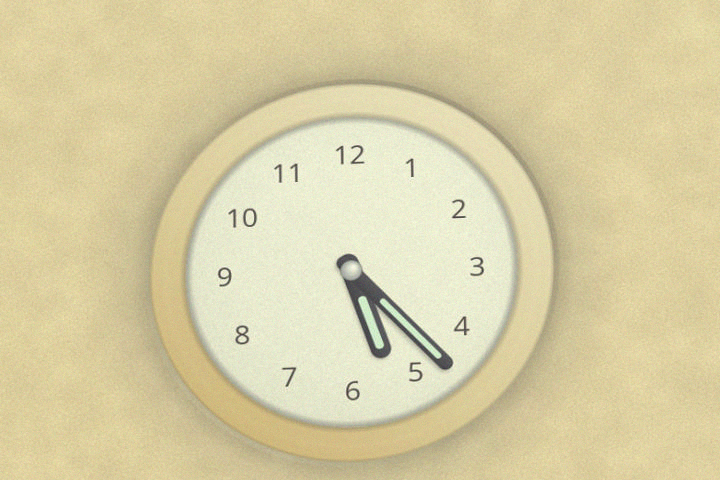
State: 5:23
